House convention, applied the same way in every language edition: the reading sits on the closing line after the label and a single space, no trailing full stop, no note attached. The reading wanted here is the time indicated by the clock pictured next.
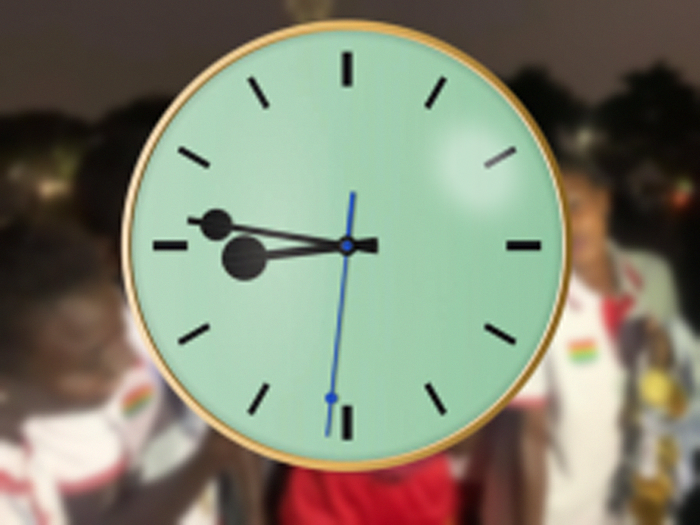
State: 8:46:31
